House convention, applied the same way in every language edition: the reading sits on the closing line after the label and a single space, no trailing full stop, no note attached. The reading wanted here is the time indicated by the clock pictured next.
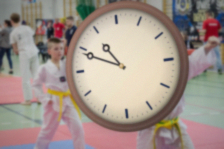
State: 10:49
